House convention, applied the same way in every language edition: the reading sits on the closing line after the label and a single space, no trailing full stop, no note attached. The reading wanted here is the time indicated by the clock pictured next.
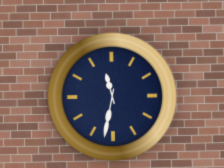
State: 11:32
